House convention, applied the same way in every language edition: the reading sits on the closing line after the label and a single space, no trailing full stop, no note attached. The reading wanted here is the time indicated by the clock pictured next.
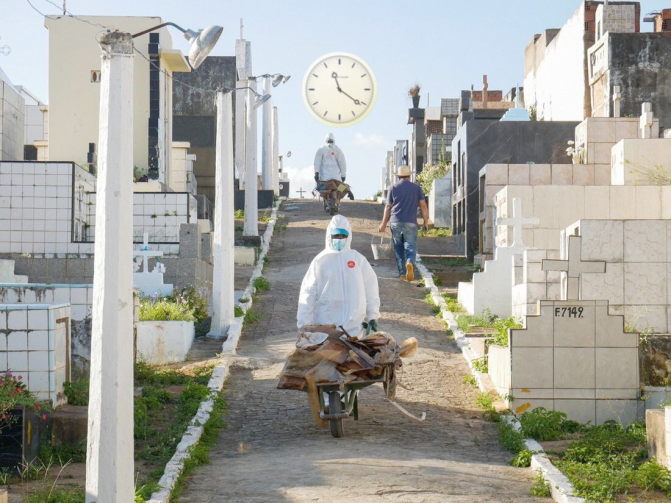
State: 11:21
